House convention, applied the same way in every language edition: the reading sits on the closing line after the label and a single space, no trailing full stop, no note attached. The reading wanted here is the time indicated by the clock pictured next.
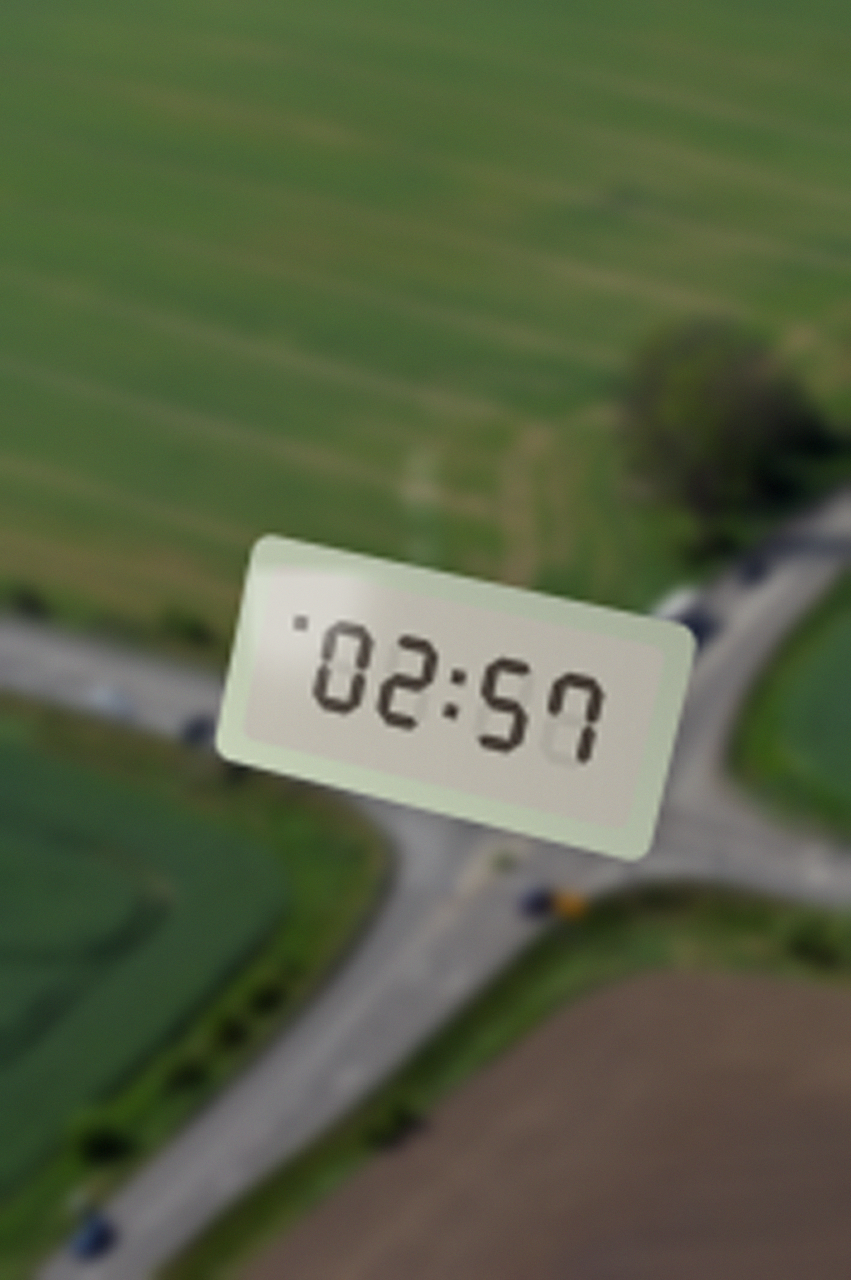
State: 2:57
